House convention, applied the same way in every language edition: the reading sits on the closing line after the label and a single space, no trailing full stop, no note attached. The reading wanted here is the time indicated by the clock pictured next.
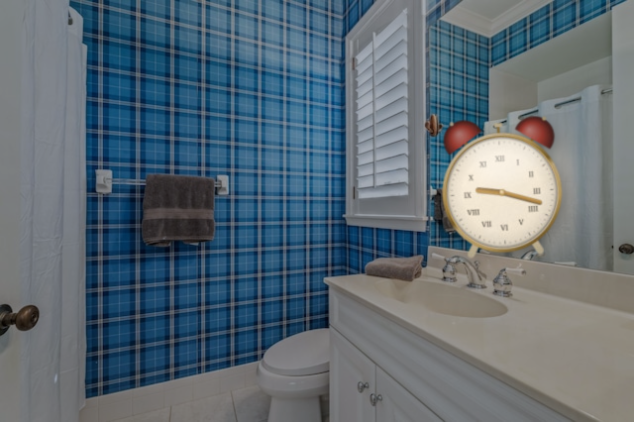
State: 9:18
